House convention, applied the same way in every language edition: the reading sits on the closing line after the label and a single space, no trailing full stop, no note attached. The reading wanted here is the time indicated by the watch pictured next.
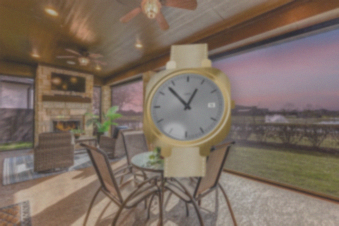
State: 12:53
